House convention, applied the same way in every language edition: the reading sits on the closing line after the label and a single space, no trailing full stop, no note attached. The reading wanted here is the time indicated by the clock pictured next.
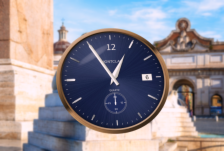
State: 12:55
